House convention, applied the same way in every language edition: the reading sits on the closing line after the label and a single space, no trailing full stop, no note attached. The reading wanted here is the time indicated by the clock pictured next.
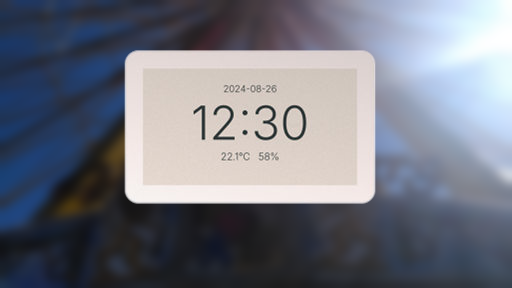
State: 12:30
